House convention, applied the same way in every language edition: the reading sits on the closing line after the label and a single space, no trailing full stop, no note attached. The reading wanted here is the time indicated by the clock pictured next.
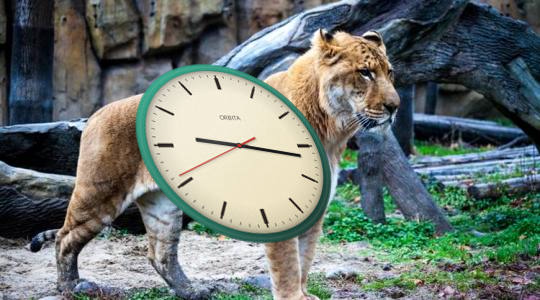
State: 9:16:41
